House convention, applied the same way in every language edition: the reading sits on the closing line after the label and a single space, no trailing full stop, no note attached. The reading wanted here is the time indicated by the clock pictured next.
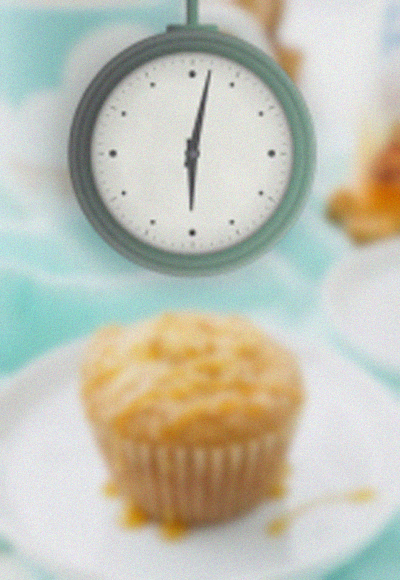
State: 6:02
